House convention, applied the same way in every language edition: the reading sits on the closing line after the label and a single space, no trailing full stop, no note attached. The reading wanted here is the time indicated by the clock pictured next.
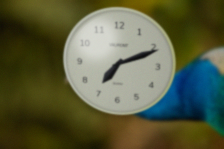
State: 7:11
